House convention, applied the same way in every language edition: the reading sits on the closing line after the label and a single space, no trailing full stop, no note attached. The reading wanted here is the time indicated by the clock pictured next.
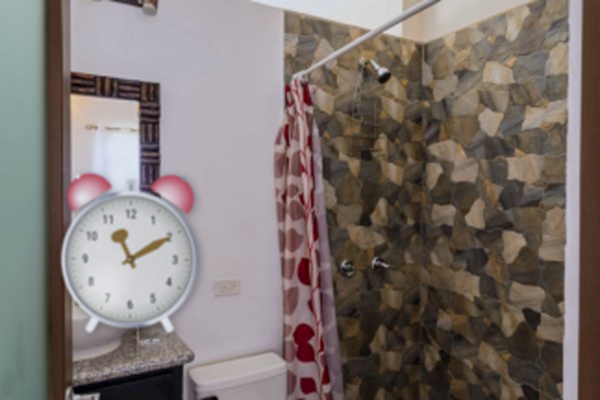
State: 11:10
